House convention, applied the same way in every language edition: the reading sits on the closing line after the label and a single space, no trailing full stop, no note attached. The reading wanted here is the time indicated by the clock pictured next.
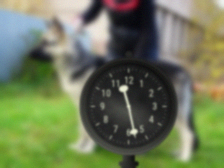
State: 11:28
